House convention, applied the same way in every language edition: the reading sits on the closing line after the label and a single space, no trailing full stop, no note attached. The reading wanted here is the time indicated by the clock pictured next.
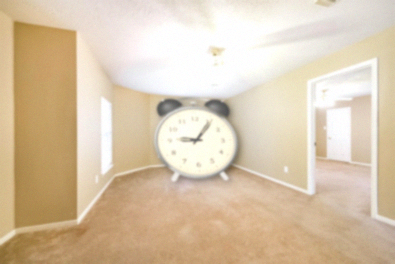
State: 9:06
